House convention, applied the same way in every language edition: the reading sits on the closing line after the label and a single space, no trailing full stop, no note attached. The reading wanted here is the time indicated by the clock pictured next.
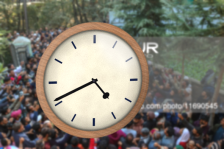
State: 4:41
